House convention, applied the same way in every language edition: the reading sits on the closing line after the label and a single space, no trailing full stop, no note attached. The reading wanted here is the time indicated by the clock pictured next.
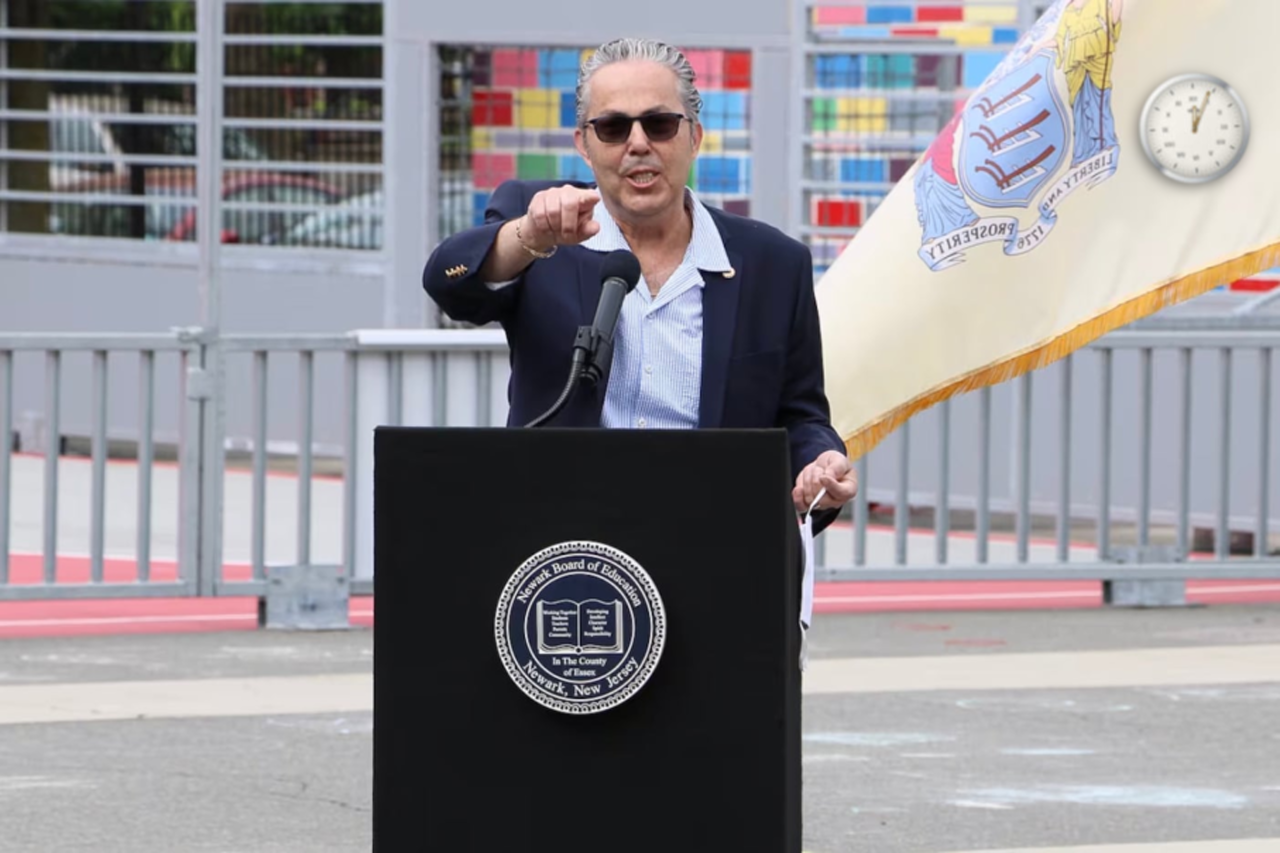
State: 12:04
